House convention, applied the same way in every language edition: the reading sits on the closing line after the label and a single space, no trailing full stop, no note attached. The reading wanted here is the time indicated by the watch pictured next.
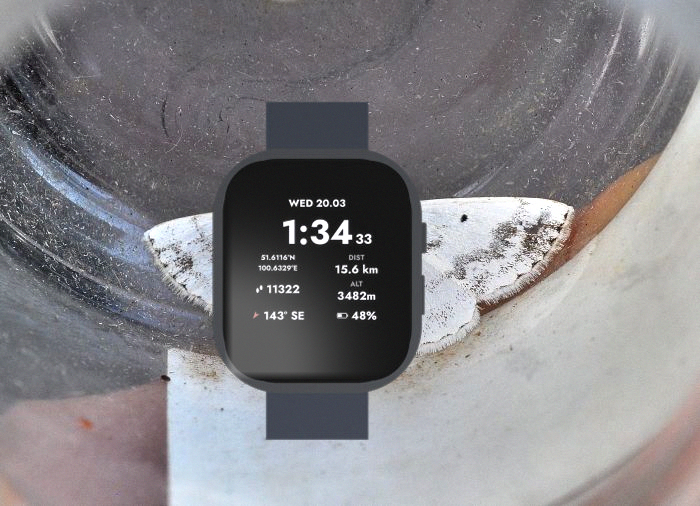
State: 1:34:33
